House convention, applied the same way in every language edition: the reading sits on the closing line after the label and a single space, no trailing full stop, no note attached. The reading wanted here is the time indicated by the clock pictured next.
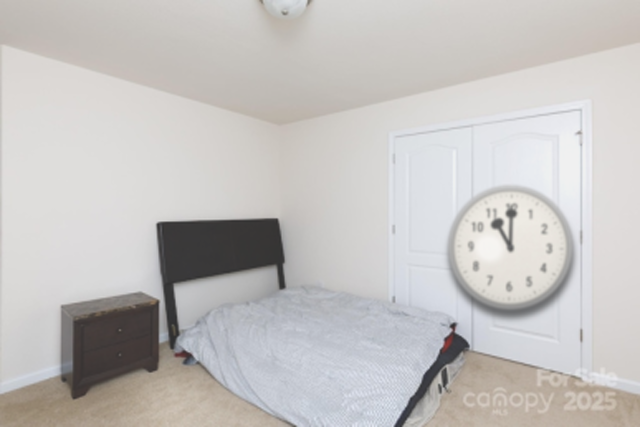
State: 11:00
